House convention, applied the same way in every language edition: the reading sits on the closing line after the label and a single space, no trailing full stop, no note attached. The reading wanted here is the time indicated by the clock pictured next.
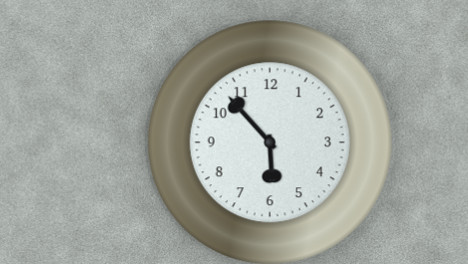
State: 5:53
